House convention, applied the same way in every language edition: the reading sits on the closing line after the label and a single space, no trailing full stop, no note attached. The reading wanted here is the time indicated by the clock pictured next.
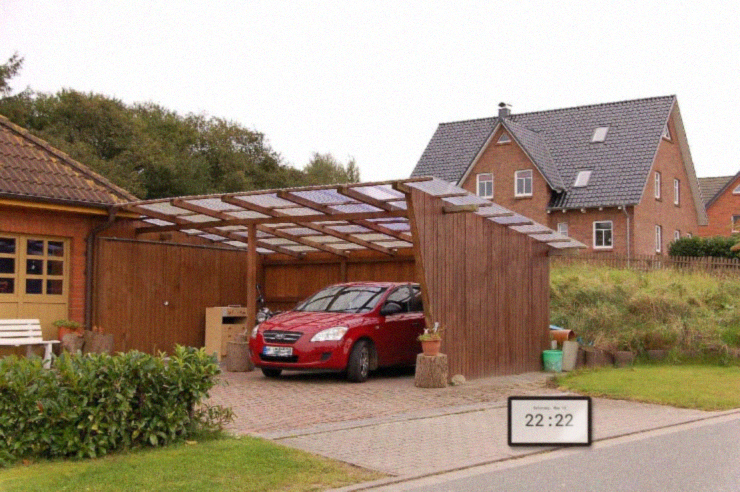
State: 22:22
